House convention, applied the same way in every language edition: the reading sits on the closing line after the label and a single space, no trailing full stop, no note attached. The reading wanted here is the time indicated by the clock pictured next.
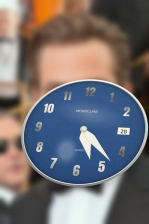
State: 5:23
